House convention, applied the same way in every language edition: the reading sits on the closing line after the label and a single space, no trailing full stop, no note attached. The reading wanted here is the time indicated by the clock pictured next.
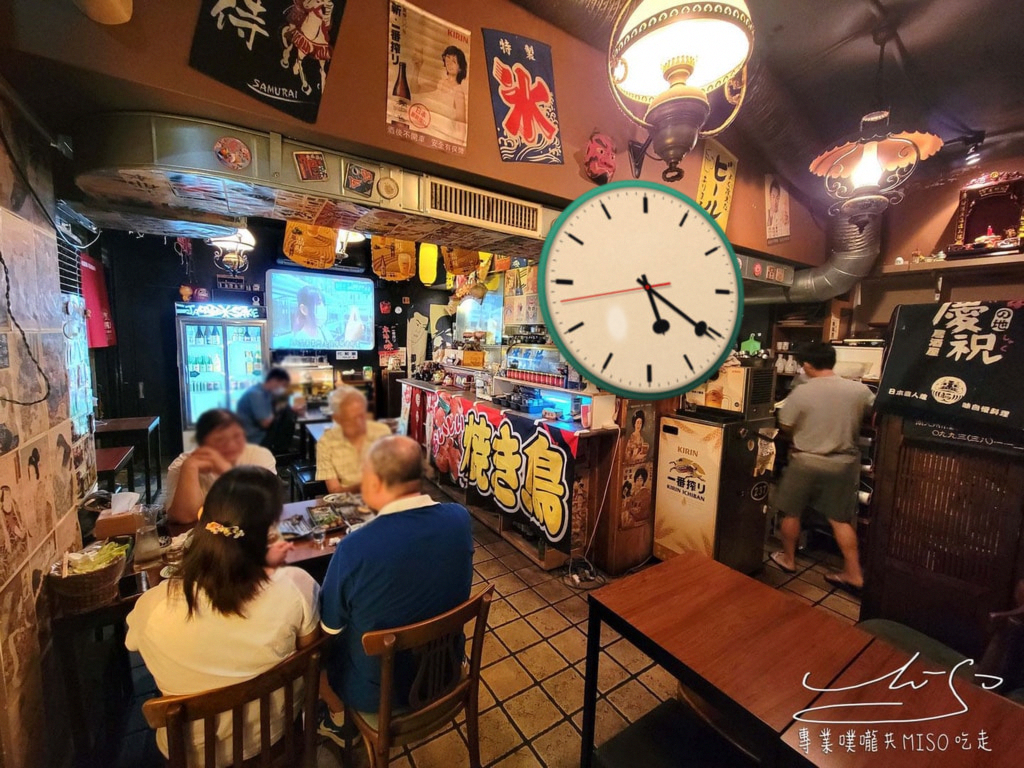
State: 5:20:43
